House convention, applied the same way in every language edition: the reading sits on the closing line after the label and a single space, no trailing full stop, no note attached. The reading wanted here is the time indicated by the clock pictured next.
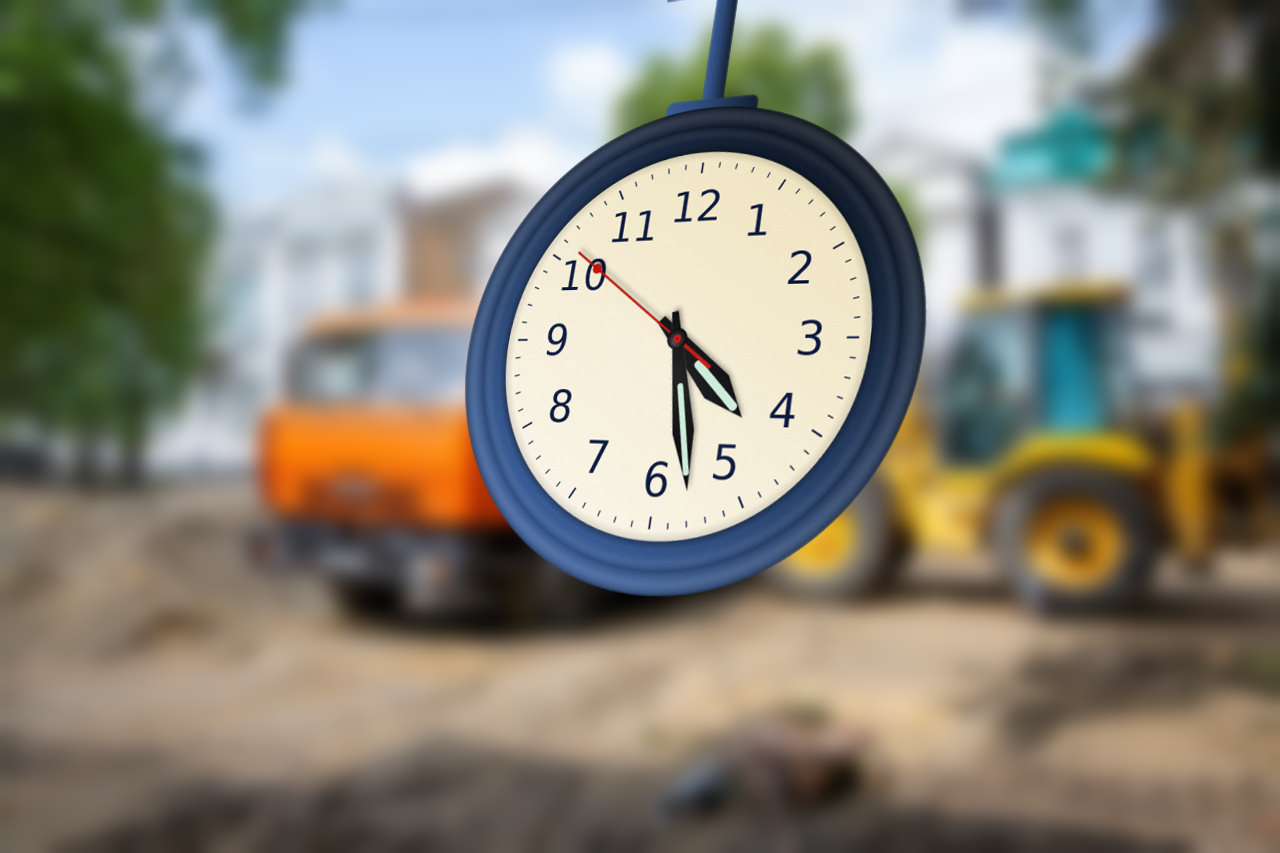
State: 4:27:51
